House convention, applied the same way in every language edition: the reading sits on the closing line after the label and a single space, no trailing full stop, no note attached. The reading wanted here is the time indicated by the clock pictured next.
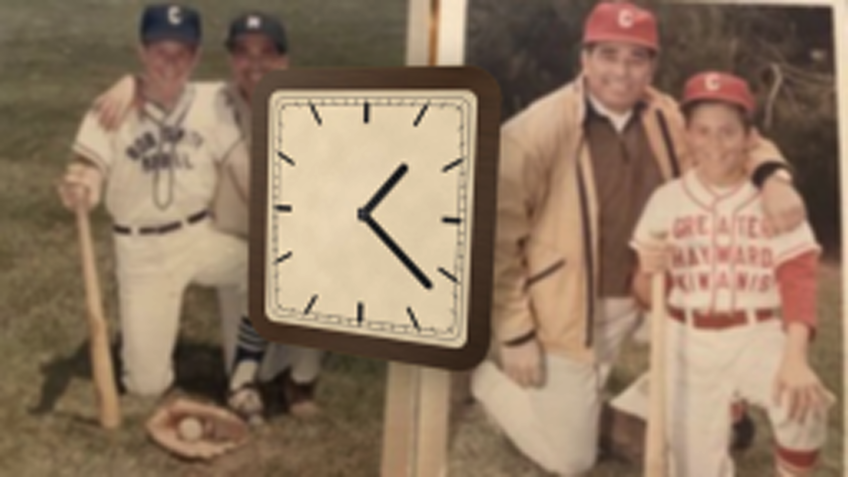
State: 1:22
